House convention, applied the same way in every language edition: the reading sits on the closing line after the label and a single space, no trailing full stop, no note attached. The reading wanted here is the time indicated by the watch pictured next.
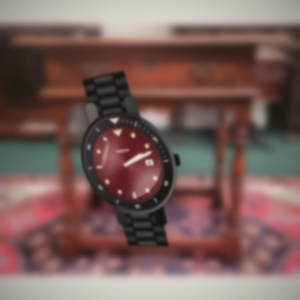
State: 2:12
